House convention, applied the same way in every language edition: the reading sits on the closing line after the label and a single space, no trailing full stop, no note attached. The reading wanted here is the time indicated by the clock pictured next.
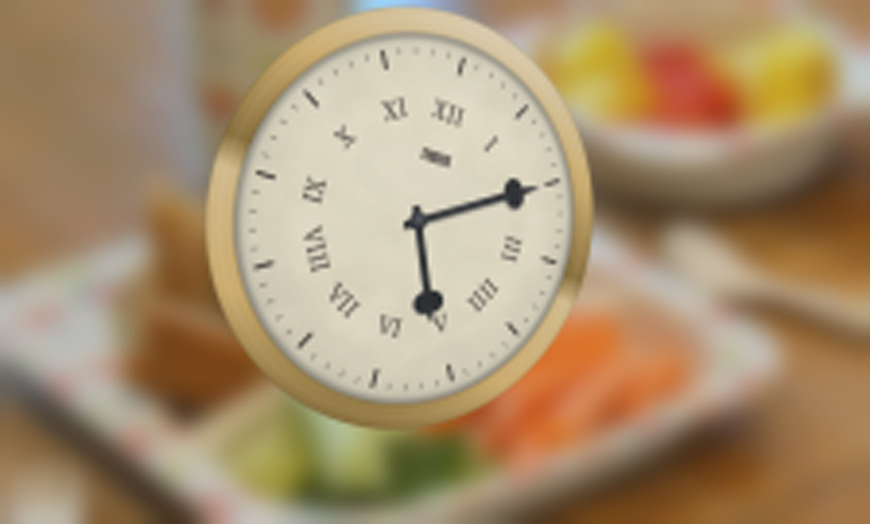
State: 5:10
